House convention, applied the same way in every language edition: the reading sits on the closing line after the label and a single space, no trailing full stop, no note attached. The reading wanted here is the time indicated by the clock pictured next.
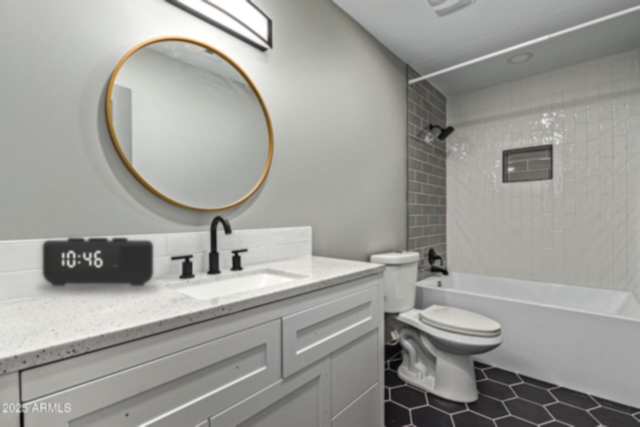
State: 10:46
